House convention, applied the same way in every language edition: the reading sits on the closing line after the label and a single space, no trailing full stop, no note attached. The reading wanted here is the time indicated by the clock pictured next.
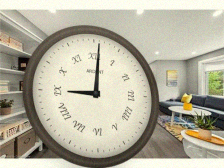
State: 9:01
